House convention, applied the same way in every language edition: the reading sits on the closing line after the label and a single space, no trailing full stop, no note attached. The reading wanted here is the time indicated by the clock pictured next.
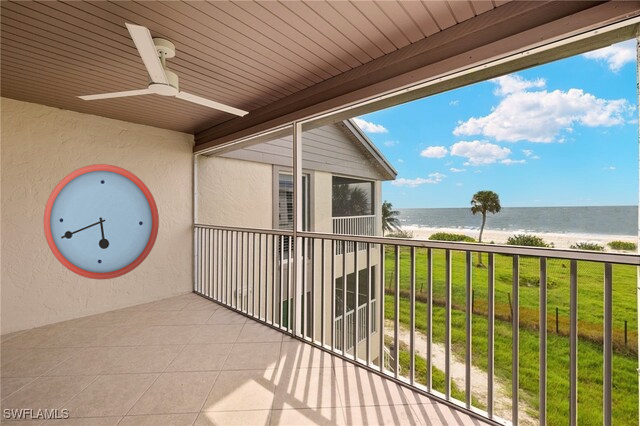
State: 5:41
